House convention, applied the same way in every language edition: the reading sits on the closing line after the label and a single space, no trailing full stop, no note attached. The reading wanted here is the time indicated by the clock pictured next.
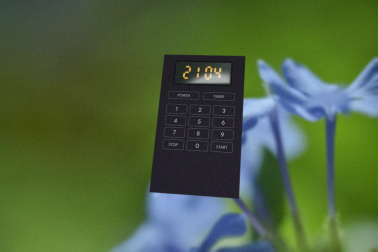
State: 21:04
